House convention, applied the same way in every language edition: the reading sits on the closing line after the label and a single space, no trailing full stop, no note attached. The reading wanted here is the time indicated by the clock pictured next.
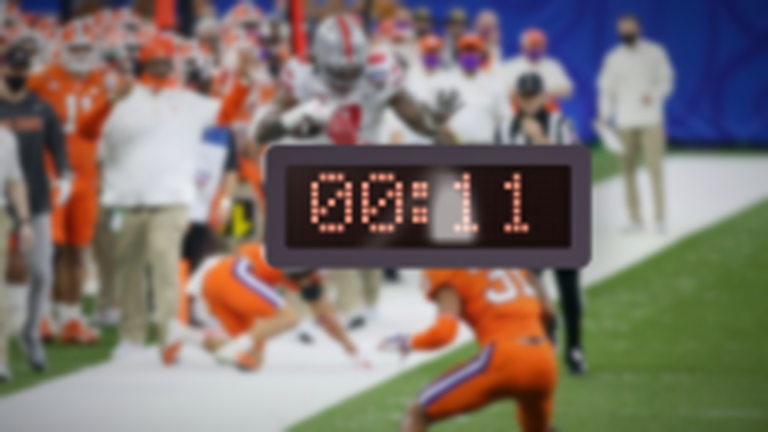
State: 0:11
